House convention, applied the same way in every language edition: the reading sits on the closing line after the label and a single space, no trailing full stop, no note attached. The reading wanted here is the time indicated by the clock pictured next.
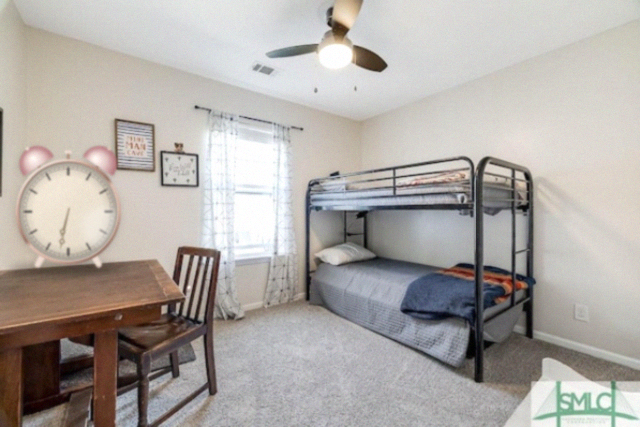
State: 6:32
